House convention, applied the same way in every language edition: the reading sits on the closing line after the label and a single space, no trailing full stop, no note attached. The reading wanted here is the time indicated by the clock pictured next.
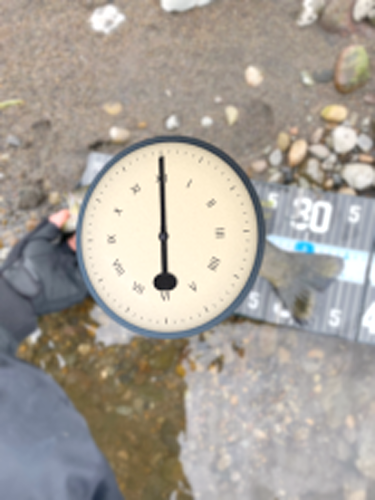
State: 6:00
